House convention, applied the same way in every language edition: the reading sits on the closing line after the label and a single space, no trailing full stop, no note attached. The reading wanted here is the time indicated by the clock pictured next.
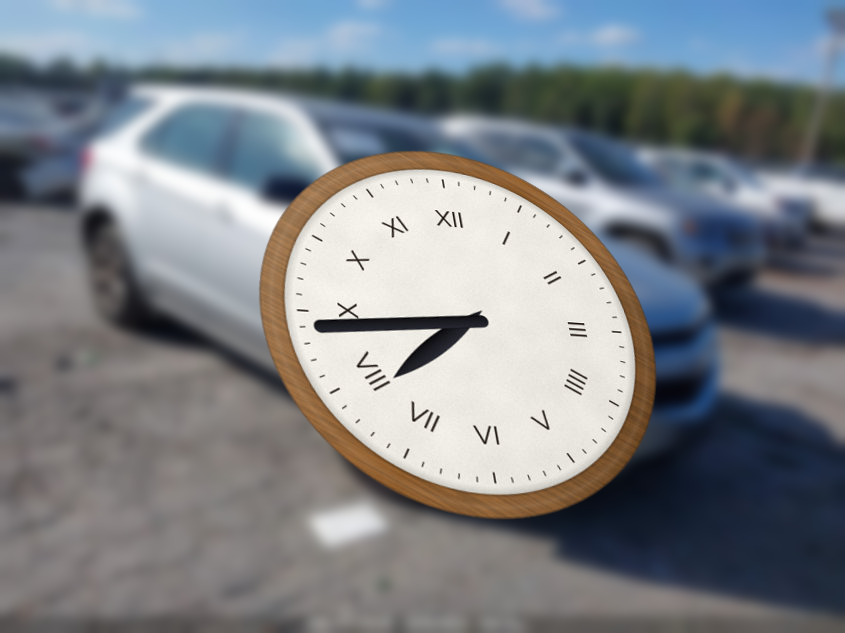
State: 7:44
